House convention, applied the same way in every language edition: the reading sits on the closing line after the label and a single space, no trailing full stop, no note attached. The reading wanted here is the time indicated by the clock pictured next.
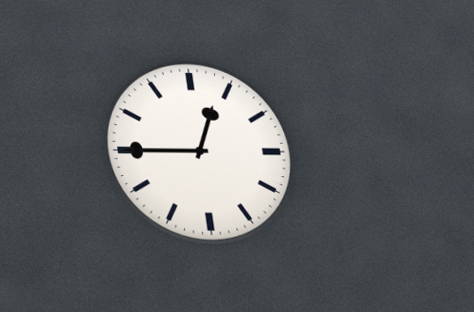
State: 12:45
